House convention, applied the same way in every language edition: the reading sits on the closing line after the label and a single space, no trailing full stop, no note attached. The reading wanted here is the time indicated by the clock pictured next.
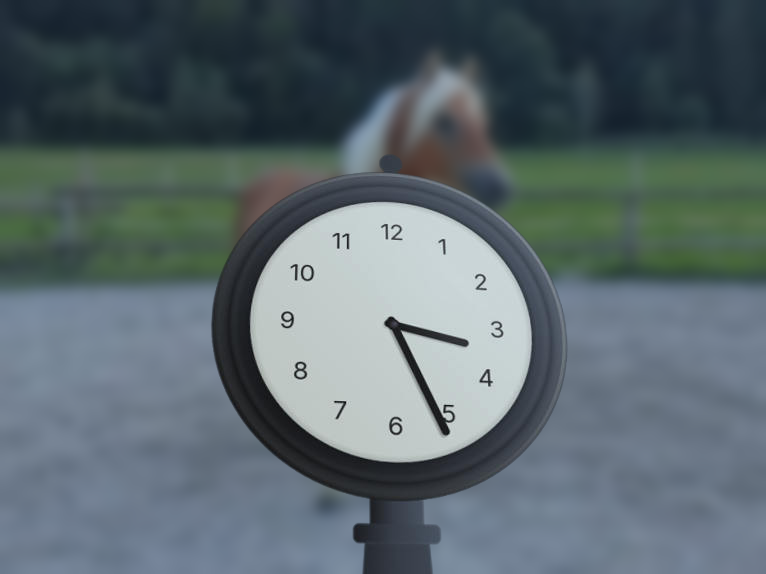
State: 3:26
